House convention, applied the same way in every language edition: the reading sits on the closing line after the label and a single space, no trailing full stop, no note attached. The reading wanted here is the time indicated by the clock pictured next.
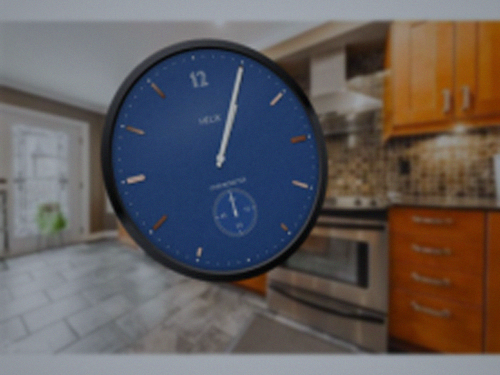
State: 1:05
